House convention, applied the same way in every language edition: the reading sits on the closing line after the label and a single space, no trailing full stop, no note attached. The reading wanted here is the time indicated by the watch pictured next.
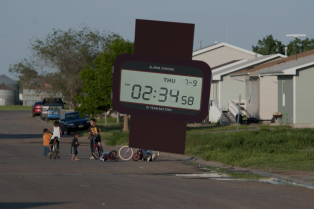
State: 2:34:58
